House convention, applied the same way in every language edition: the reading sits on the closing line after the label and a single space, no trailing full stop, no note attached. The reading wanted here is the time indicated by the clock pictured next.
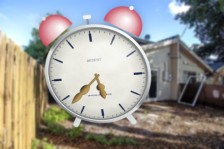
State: 5:38
